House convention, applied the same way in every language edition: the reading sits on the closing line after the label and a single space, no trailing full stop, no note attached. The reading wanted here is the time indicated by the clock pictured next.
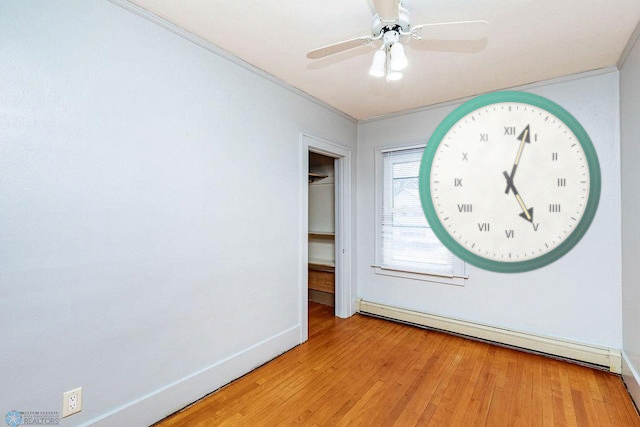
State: 5:03
